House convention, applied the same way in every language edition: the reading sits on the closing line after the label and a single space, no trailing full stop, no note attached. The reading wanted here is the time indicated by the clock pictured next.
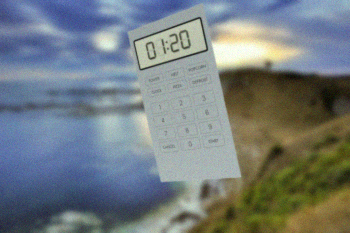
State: 1:20
